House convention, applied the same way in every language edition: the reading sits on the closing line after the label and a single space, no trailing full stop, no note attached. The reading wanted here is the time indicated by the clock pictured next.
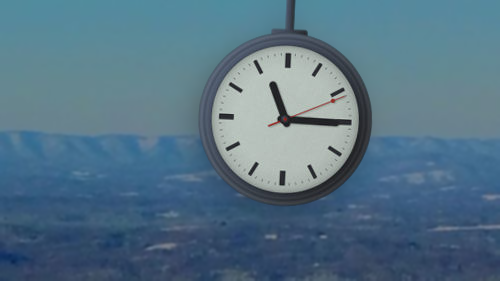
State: 11:15:11
